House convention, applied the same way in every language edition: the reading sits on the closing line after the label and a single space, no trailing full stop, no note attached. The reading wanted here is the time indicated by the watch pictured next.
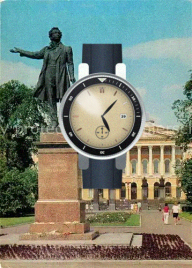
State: 5:07
